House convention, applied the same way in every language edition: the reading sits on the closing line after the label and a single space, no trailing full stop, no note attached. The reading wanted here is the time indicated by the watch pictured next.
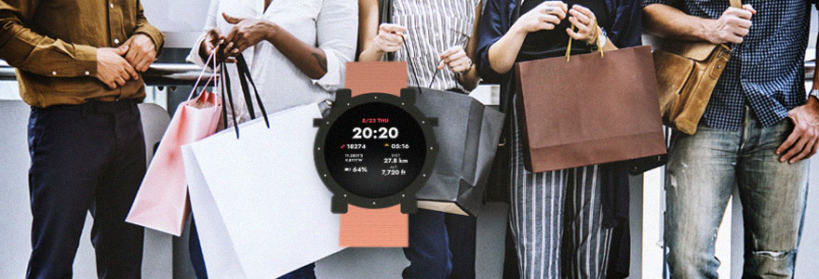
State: 20:20
